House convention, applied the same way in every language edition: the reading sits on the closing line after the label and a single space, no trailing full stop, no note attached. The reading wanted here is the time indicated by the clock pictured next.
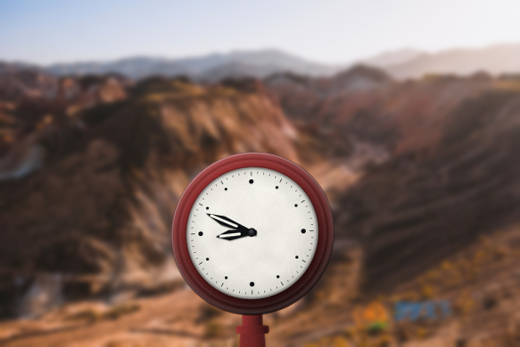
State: 8:49
